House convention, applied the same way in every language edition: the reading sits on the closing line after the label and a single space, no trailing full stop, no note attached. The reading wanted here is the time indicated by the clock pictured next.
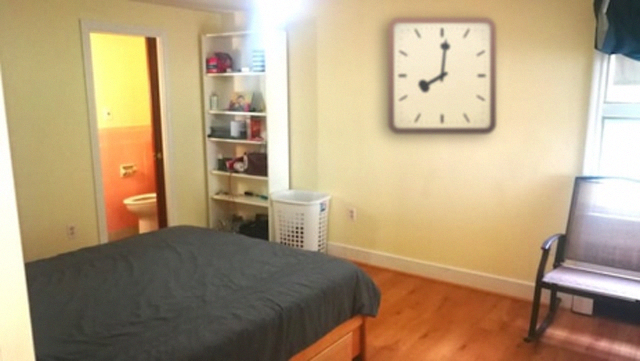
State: 8:01
